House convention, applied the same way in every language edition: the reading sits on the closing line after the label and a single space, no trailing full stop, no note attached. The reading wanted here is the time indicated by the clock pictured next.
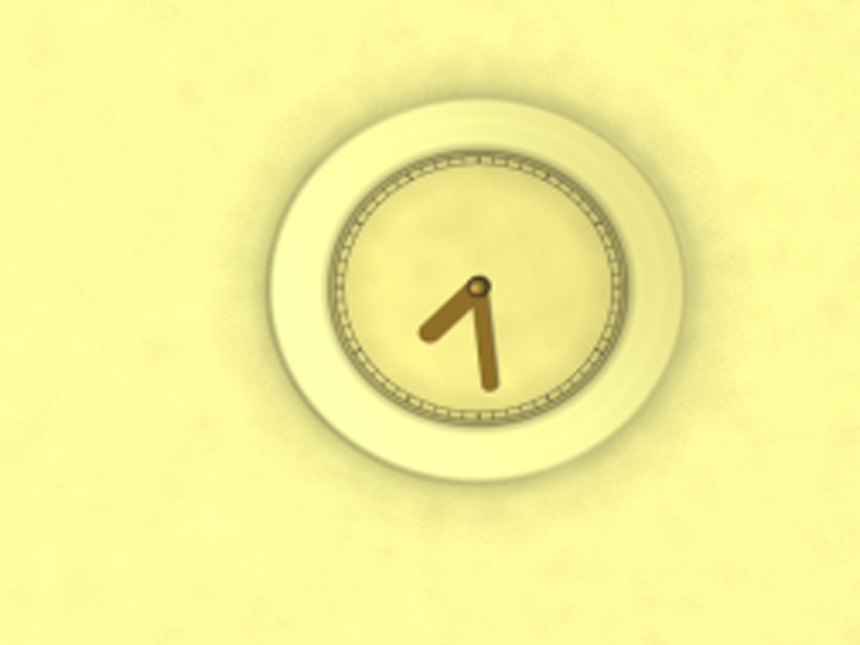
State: 7:29
